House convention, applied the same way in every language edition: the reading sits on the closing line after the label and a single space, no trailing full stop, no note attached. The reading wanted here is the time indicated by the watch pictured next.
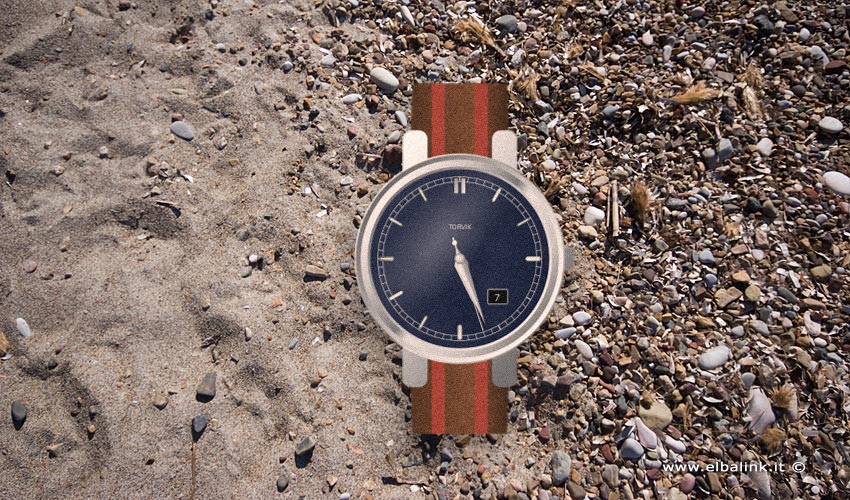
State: 5:26:27
